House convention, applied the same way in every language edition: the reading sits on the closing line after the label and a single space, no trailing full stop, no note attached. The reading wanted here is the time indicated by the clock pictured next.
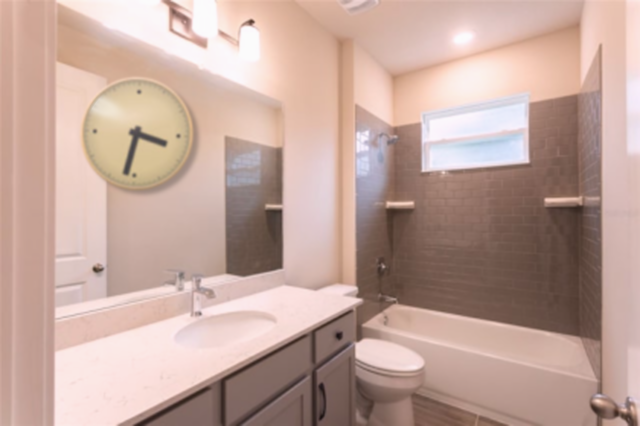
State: 3:32
